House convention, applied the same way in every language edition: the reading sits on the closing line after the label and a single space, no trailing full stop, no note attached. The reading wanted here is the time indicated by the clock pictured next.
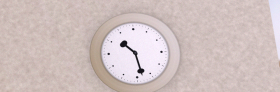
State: 10:28
